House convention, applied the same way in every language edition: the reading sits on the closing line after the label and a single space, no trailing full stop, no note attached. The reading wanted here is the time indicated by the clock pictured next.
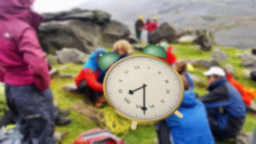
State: 8:33
